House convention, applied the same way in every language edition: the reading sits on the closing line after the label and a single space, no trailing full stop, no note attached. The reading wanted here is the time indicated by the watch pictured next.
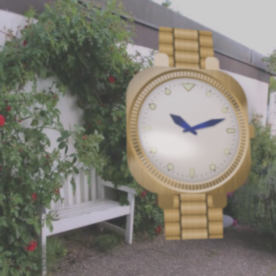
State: 10:12
